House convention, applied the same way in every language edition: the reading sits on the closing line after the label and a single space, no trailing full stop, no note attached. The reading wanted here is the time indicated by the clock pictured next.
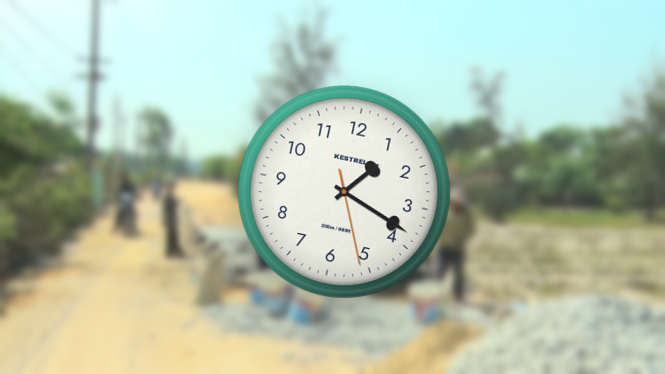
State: 1:18:26
